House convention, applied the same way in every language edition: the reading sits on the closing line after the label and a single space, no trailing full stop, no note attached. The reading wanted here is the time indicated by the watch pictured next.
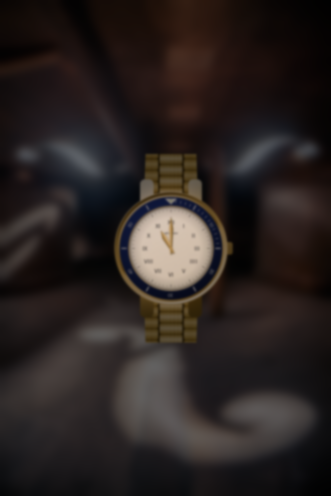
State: 11:00
